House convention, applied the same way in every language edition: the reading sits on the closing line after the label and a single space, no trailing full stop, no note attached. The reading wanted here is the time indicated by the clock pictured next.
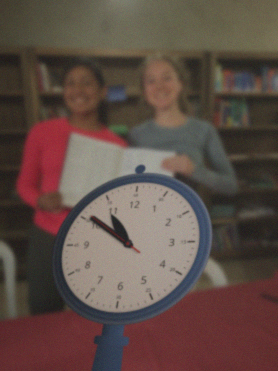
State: 10:50:51
